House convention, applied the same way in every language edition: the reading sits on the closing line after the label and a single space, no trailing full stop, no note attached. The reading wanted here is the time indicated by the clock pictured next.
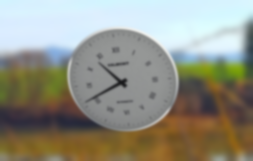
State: 10:41
